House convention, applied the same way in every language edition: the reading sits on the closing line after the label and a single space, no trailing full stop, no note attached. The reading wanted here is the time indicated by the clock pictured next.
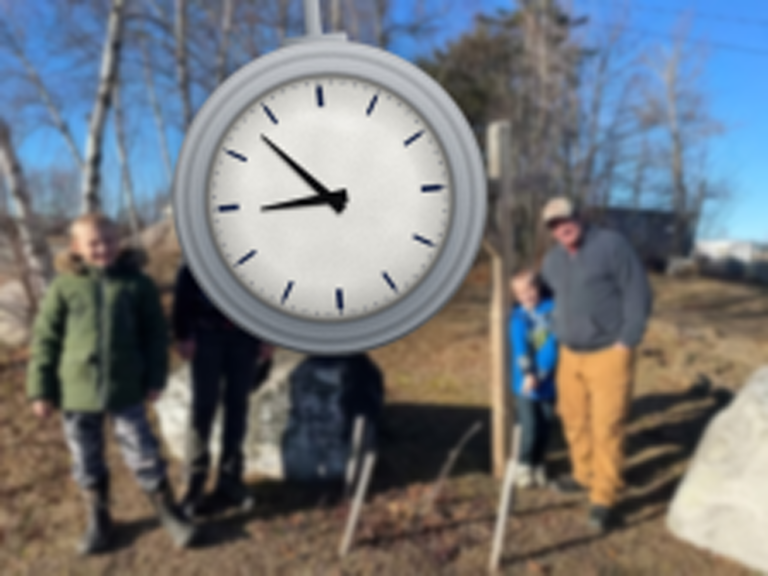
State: 8:53
